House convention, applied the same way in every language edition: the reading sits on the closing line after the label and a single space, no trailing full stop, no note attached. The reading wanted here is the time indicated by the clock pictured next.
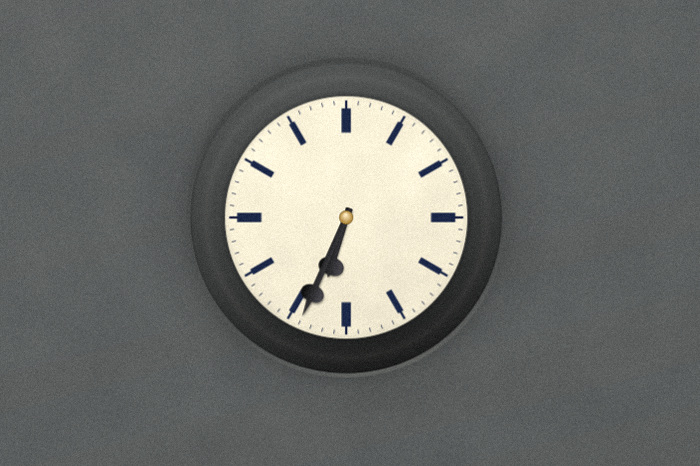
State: 6:34
